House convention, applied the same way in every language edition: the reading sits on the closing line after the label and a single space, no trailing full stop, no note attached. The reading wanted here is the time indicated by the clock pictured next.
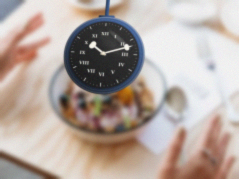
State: 10:12
